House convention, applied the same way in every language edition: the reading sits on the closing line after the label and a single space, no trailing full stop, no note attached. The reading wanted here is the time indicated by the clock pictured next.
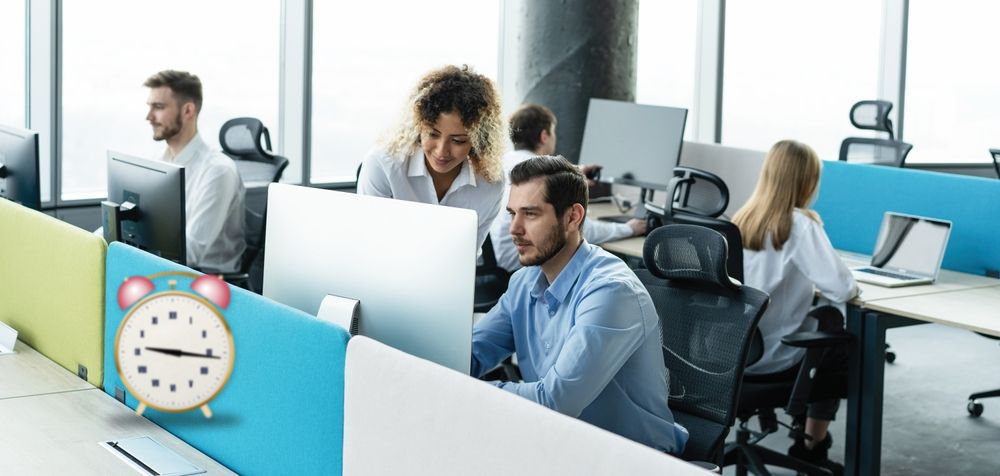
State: 9:16
